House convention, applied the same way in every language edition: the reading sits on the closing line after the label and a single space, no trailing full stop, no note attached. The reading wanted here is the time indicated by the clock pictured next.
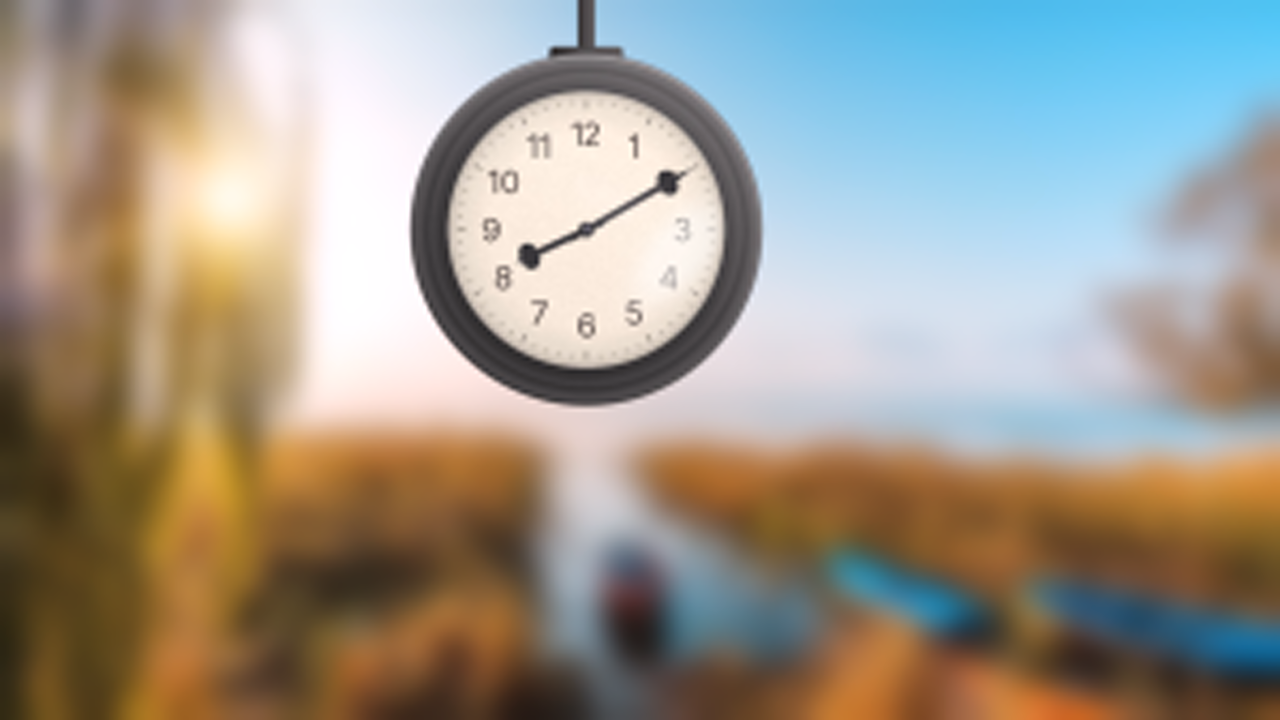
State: 8:10
